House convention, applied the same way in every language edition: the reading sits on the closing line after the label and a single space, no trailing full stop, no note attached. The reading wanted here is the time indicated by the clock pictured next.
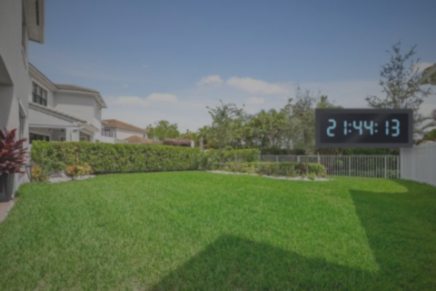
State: 21:44:13
